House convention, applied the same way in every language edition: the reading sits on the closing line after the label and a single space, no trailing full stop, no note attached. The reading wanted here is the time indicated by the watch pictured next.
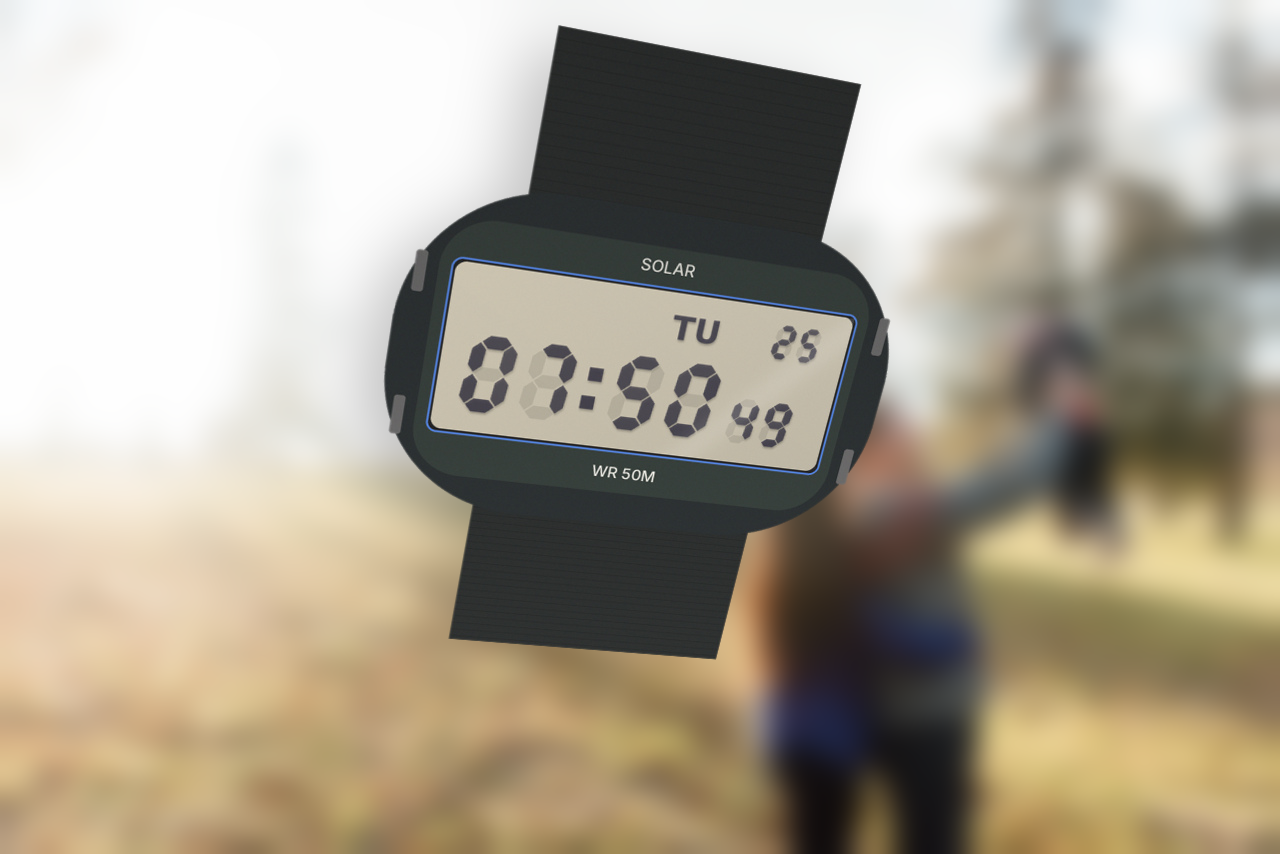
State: 7:50:49
